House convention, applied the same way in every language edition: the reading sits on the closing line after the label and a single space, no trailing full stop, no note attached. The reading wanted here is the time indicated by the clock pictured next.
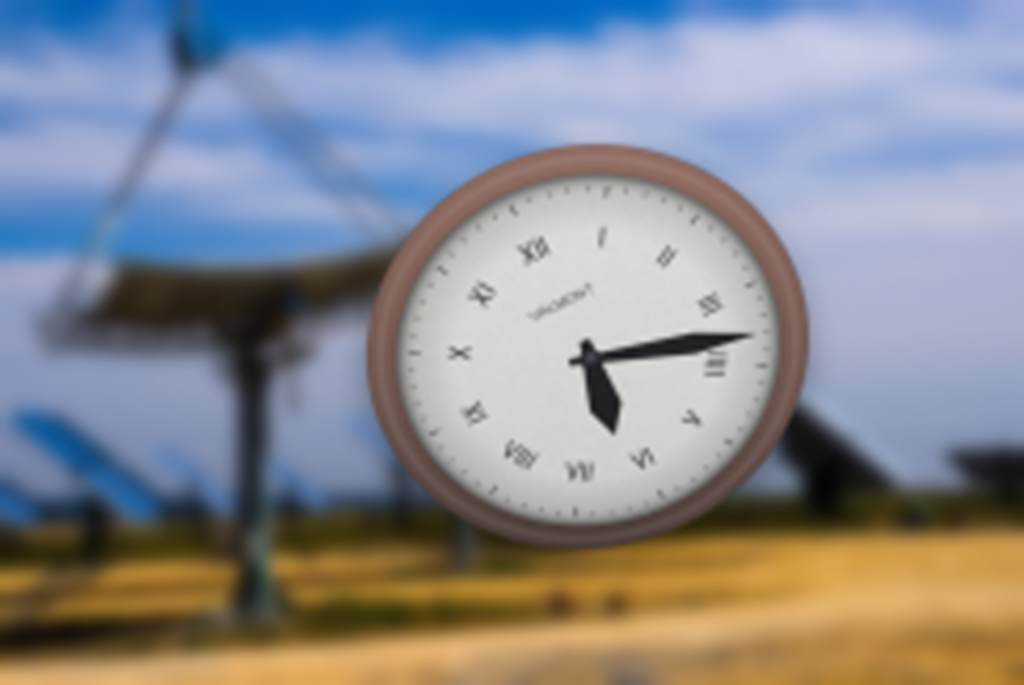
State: 6:18
